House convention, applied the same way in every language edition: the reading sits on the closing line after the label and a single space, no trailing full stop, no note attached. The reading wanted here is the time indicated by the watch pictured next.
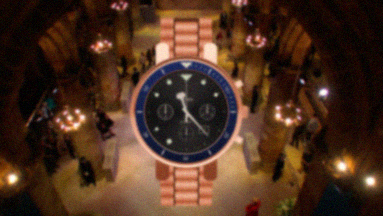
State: 11:23
